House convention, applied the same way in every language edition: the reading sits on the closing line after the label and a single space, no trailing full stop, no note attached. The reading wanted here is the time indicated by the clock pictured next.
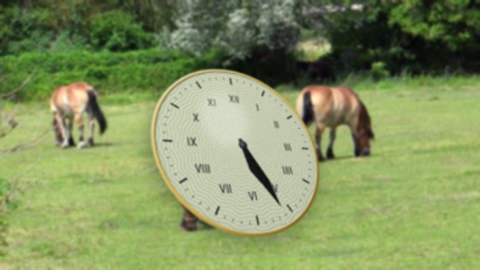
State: 5:26
